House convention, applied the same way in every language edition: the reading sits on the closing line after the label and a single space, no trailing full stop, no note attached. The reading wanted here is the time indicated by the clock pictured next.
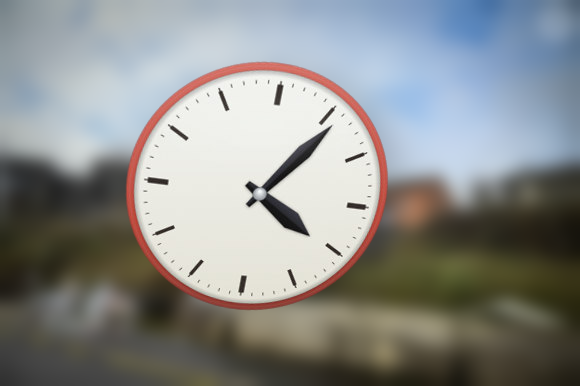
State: 4:06
